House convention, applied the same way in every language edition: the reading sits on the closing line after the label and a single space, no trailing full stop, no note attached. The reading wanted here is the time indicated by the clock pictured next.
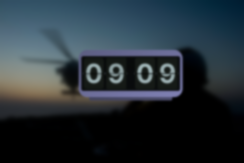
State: 9:09
